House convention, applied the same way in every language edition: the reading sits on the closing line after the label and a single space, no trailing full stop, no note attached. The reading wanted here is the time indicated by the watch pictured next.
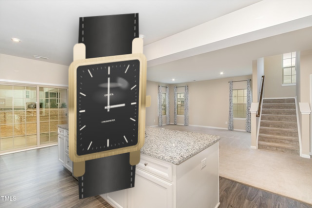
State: 3:00
